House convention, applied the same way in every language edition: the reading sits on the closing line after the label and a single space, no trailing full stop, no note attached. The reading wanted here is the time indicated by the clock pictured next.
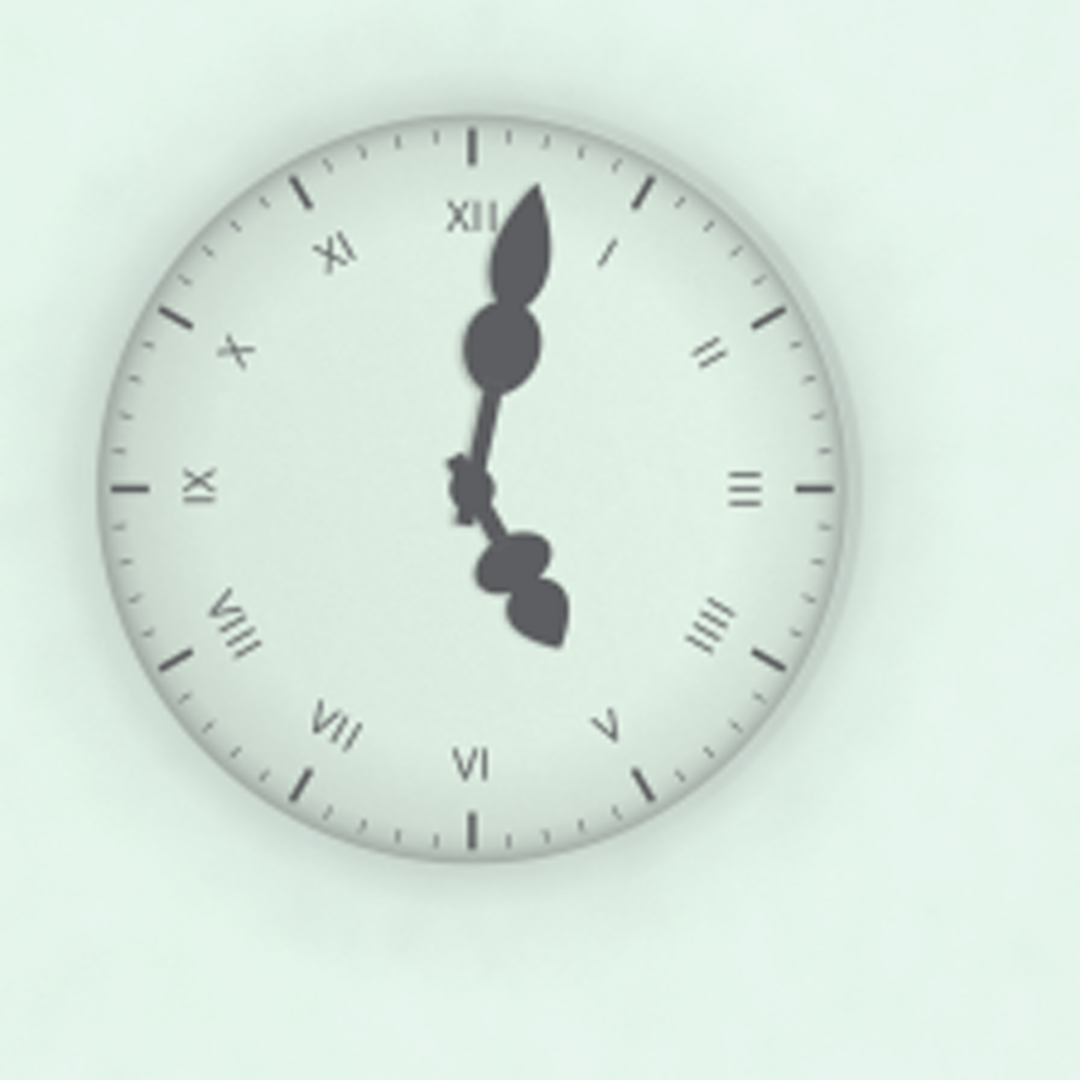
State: 5:02
